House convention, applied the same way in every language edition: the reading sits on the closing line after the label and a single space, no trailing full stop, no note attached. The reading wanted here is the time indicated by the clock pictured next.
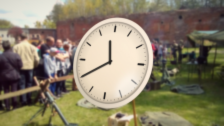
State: 11:40
